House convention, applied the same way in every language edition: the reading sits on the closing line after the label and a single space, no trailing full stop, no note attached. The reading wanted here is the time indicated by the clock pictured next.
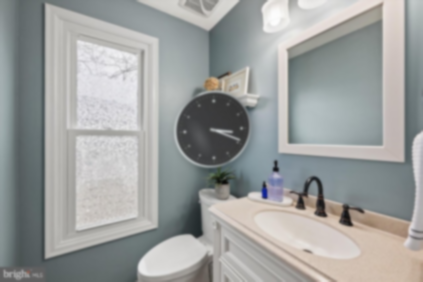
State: 3:19
